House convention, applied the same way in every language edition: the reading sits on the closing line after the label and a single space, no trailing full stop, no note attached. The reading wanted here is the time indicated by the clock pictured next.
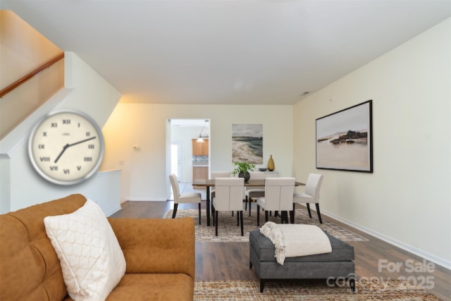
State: 7:12
